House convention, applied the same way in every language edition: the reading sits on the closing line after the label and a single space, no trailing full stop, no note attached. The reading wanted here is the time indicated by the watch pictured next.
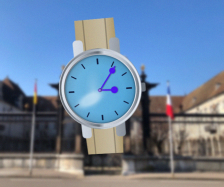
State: 3:06
